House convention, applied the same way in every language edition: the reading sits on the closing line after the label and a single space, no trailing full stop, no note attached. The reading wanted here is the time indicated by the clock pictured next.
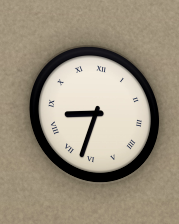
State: 8:32
